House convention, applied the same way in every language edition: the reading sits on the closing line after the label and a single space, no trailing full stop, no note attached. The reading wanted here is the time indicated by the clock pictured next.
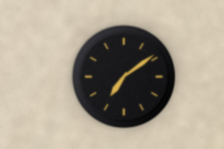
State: 7:09
